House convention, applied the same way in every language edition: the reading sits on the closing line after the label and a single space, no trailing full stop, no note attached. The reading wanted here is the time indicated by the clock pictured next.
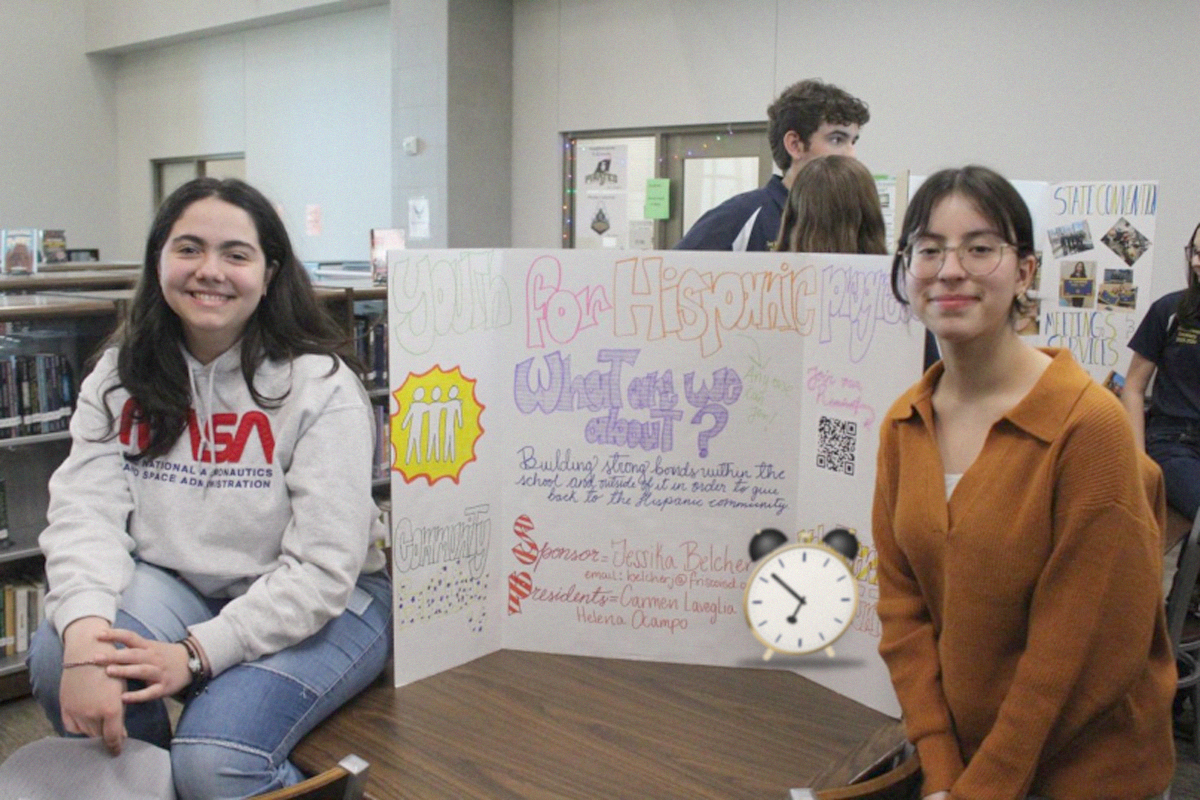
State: 6:52
